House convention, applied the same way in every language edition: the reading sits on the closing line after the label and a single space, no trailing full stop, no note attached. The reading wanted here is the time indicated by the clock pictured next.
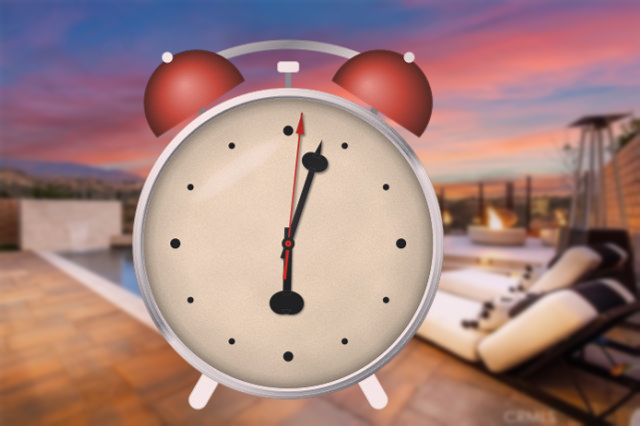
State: 6:03:01
